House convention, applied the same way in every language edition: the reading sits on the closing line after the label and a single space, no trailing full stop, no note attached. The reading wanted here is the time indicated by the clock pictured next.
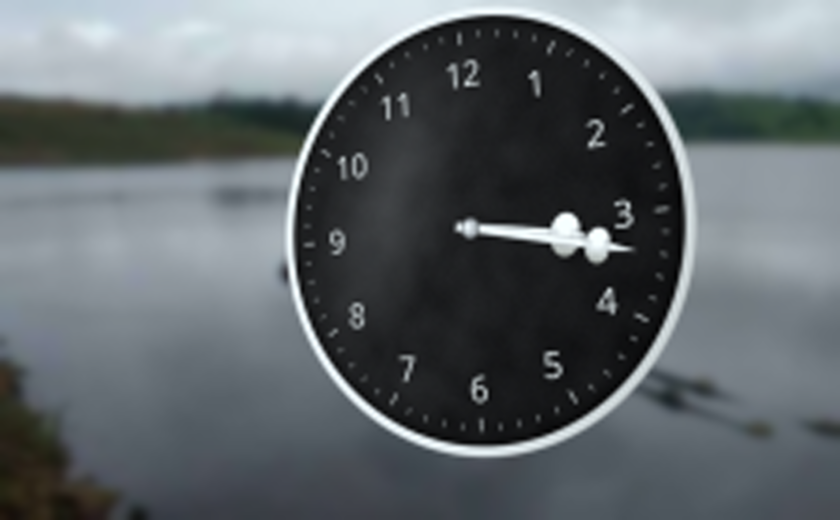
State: 3:17
